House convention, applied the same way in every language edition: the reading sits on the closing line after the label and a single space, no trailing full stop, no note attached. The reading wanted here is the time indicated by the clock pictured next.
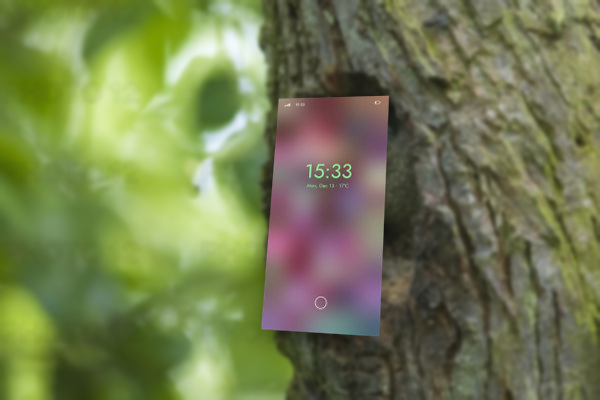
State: 15:33
